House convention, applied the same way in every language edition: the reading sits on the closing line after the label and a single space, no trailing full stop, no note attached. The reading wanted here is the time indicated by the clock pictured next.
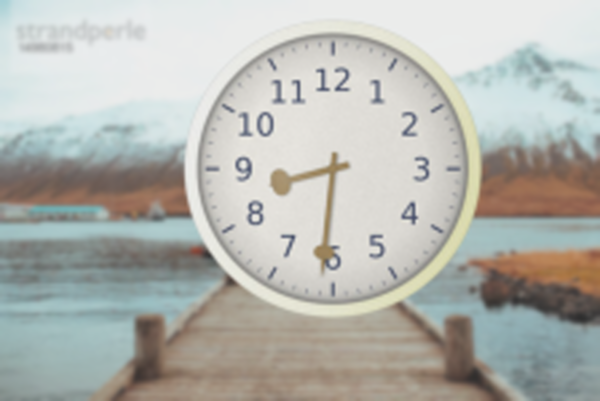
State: 8:31
